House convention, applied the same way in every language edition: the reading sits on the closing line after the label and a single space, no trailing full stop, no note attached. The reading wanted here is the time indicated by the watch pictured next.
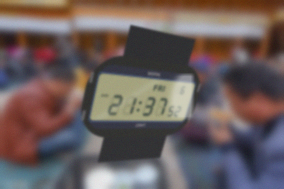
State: 21:37:52
